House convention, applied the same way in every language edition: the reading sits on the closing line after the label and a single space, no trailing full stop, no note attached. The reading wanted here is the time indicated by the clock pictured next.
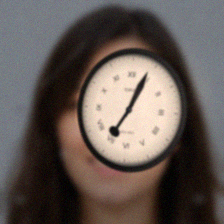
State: 7:04
